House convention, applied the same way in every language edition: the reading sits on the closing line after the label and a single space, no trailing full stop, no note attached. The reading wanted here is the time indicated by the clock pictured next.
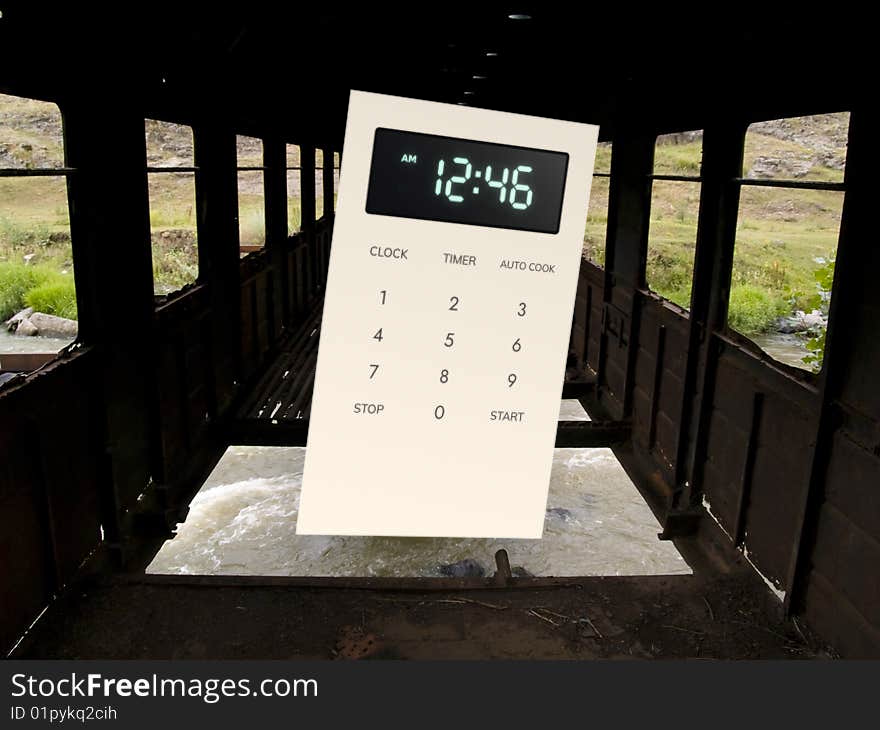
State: 12:46
